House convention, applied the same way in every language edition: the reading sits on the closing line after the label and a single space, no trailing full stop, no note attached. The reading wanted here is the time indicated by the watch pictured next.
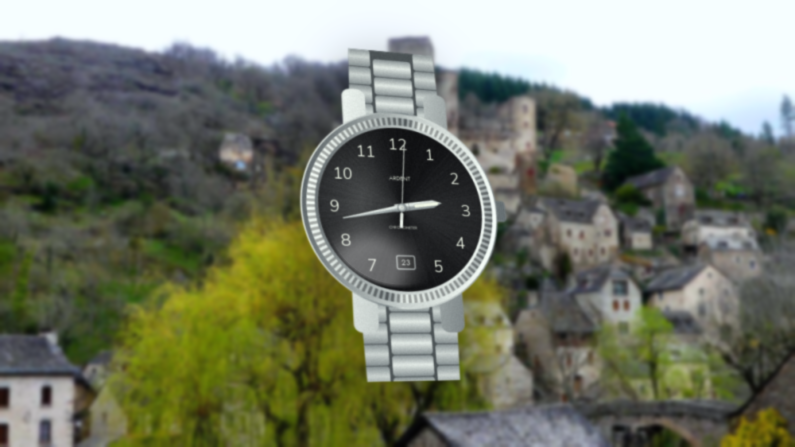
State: 2:43:01
